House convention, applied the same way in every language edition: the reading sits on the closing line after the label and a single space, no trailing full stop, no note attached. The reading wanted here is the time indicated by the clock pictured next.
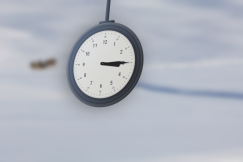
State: 3:15
